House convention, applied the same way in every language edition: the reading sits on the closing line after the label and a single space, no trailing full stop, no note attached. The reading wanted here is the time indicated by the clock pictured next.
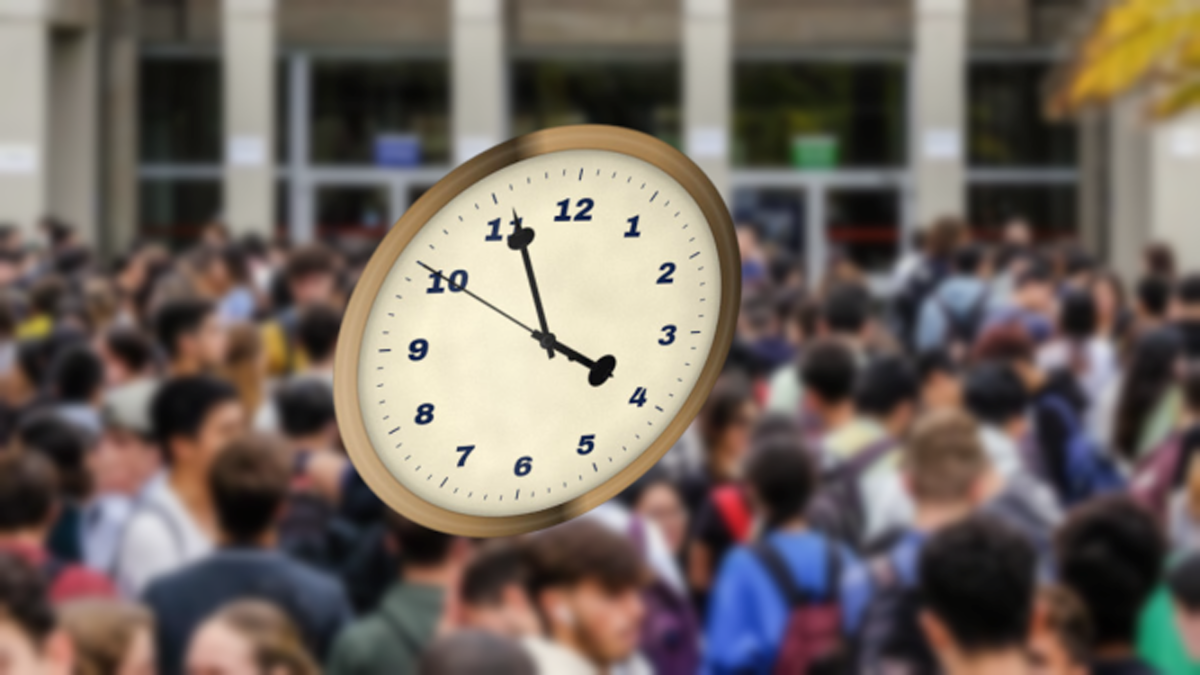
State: 3:55:50
